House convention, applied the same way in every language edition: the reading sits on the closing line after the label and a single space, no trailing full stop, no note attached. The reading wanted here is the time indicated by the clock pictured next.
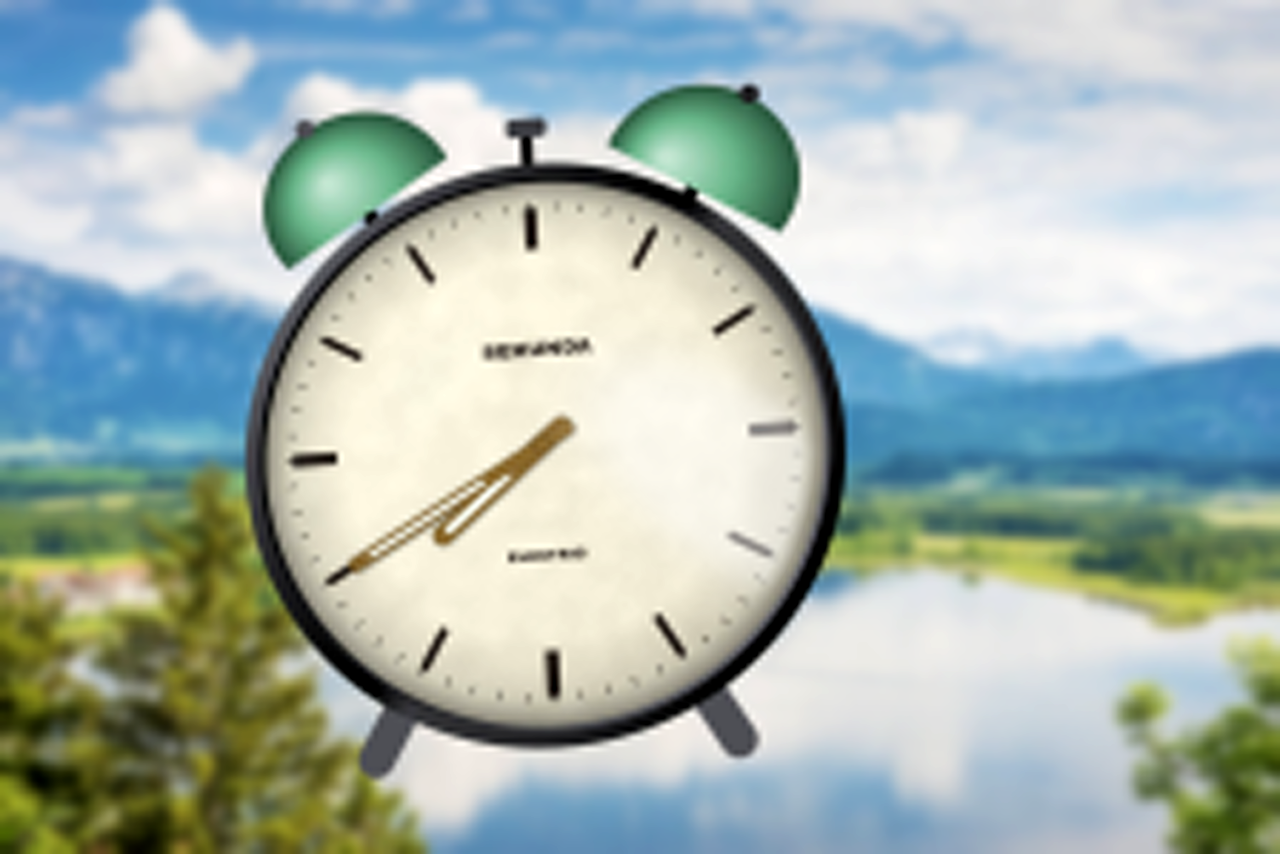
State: 7:40
